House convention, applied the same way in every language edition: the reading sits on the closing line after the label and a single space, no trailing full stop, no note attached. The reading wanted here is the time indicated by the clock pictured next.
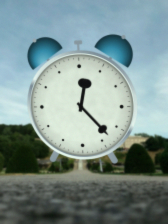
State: 12:23
